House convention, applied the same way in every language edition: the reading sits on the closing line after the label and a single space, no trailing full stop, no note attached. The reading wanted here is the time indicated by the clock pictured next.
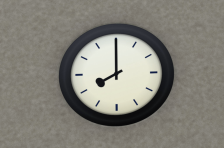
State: 8:00
